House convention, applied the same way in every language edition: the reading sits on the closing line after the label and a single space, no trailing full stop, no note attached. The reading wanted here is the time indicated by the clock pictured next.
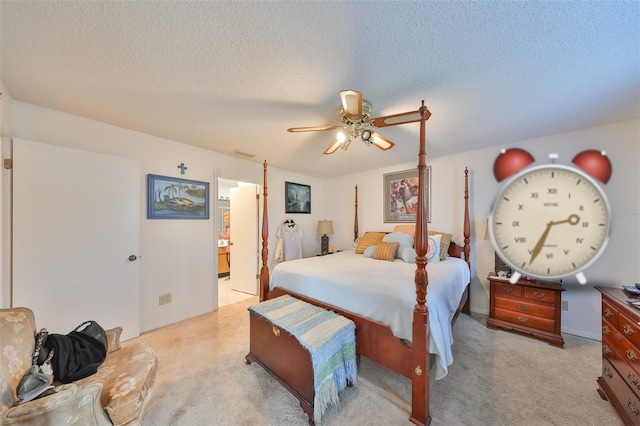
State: 2:34
